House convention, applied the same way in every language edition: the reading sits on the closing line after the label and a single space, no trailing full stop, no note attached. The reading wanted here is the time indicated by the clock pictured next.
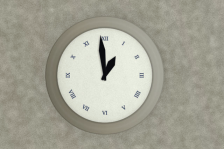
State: 12:59
